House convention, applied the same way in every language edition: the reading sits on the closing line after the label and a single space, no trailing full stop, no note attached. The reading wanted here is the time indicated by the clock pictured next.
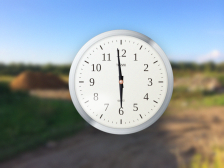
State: 5:59
